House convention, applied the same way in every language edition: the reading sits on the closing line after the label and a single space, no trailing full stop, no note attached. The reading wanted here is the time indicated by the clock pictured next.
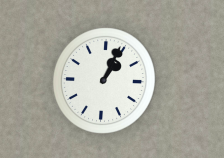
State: 1:04
